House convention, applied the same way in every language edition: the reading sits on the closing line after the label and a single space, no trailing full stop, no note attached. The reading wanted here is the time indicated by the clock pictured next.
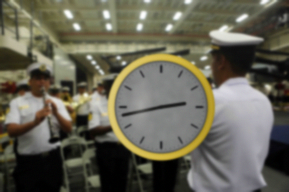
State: 2:43
